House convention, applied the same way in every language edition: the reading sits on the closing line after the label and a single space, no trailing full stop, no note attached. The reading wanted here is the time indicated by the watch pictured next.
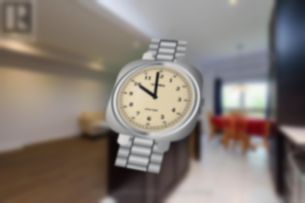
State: 9:59
